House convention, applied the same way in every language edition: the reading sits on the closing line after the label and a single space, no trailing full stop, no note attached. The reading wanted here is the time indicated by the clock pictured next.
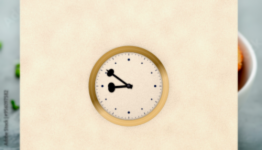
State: 8:51
